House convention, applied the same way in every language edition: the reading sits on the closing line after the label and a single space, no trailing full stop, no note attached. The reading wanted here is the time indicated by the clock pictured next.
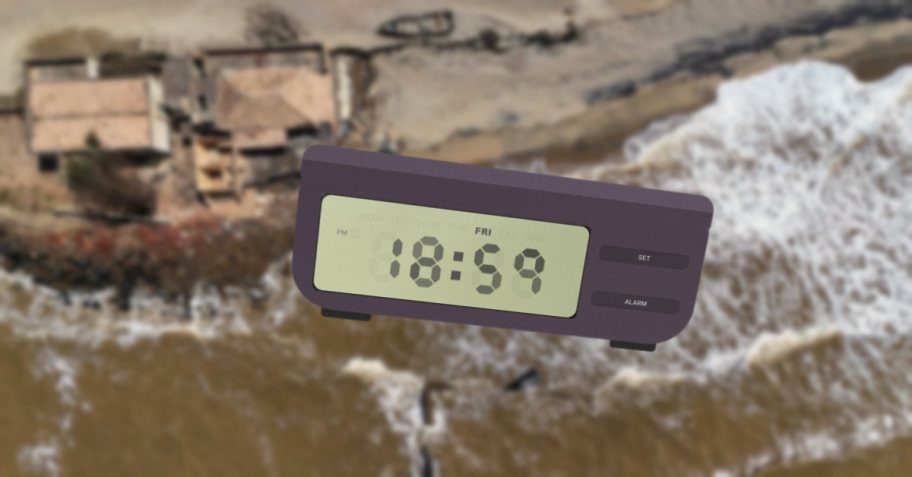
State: 18:59
